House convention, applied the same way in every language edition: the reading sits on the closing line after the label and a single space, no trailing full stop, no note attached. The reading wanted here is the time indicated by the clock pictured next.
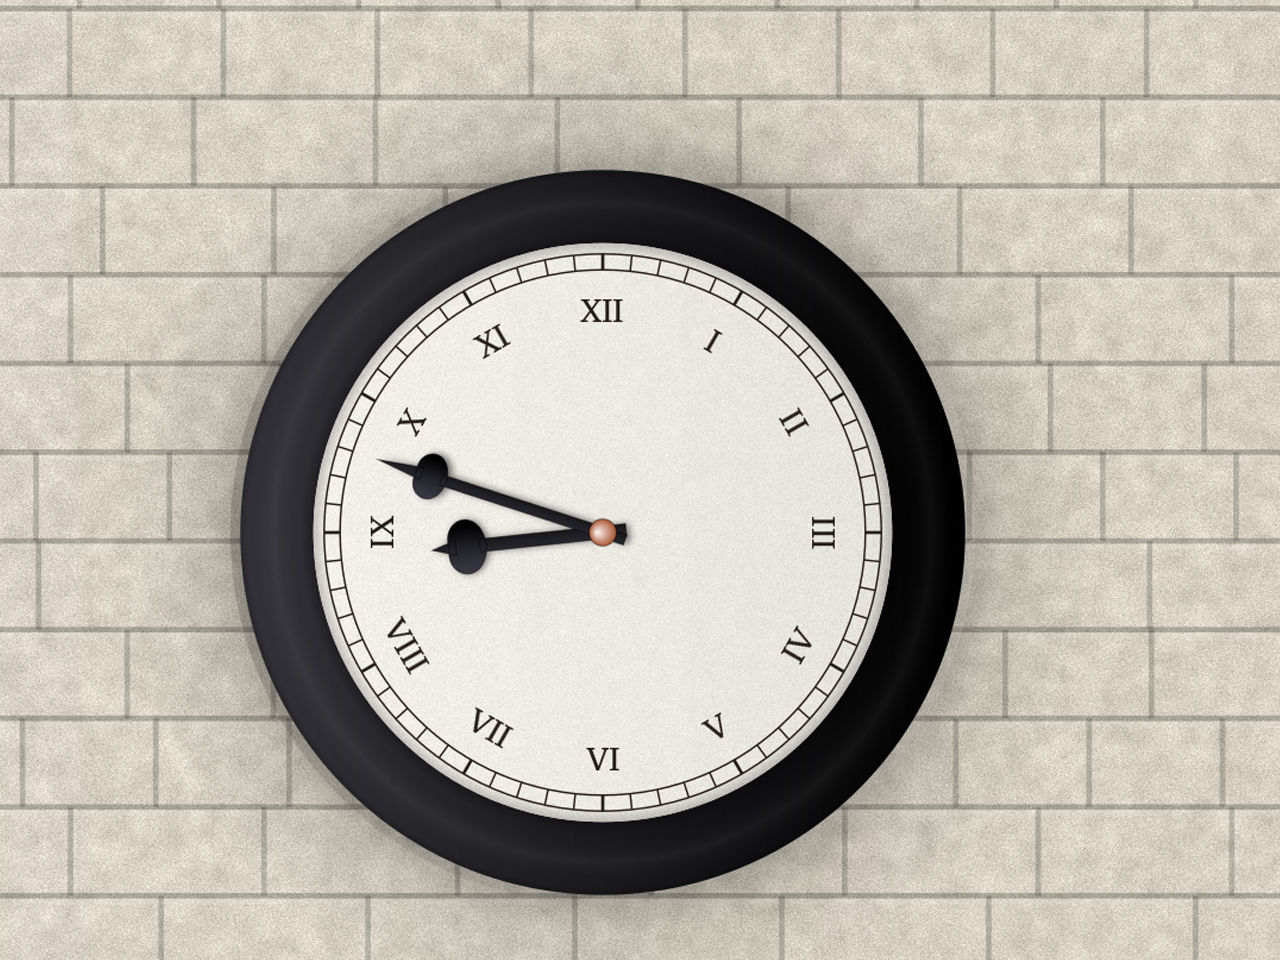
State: 8:48
